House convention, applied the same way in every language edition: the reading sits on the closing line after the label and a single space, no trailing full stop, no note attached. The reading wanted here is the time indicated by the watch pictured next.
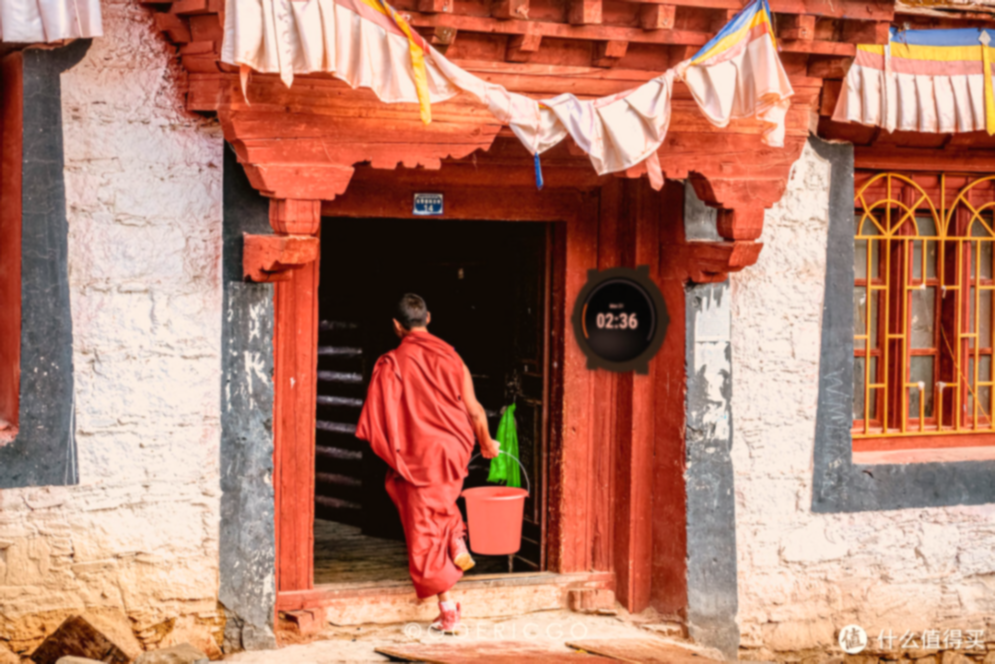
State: 2:36
